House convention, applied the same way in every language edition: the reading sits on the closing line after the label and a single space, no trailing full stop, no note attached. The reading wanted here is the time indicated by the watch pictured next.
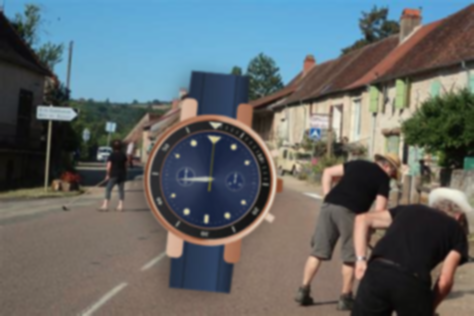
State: 8:44
